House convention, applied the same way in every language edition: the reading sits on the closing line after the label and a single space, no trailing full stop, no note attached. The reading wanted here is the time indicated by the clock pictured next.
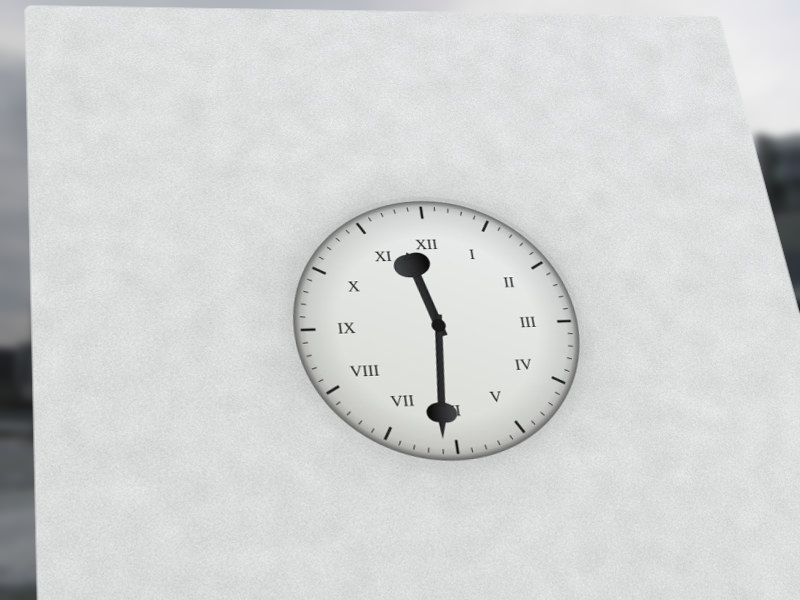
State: 11:31
